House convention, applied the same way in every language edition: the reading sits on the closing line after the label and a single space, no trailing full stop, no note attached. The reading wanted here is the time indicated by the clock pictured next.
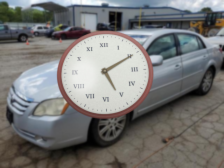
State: 5:10
